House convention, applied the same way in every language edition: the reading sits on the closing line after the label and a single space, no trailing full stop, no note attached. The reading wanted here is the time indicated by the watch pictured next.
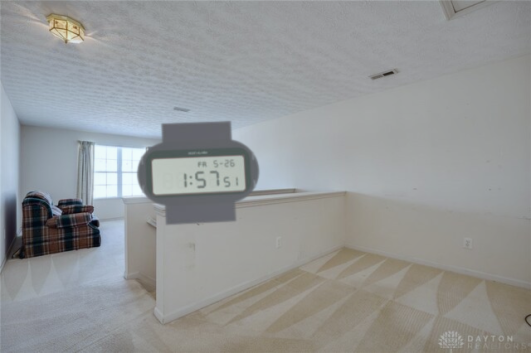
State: 1:57:51
